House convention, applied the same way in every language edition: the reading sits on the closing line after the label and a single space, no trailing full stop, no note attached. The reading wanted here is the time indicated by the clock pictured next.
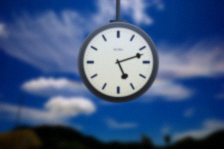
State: 5:12
